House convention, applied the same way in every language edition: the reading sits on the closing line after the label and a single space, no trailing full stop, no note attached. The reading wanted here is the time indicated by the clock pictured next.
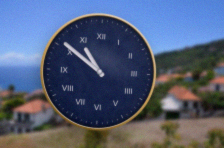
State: 10:51
